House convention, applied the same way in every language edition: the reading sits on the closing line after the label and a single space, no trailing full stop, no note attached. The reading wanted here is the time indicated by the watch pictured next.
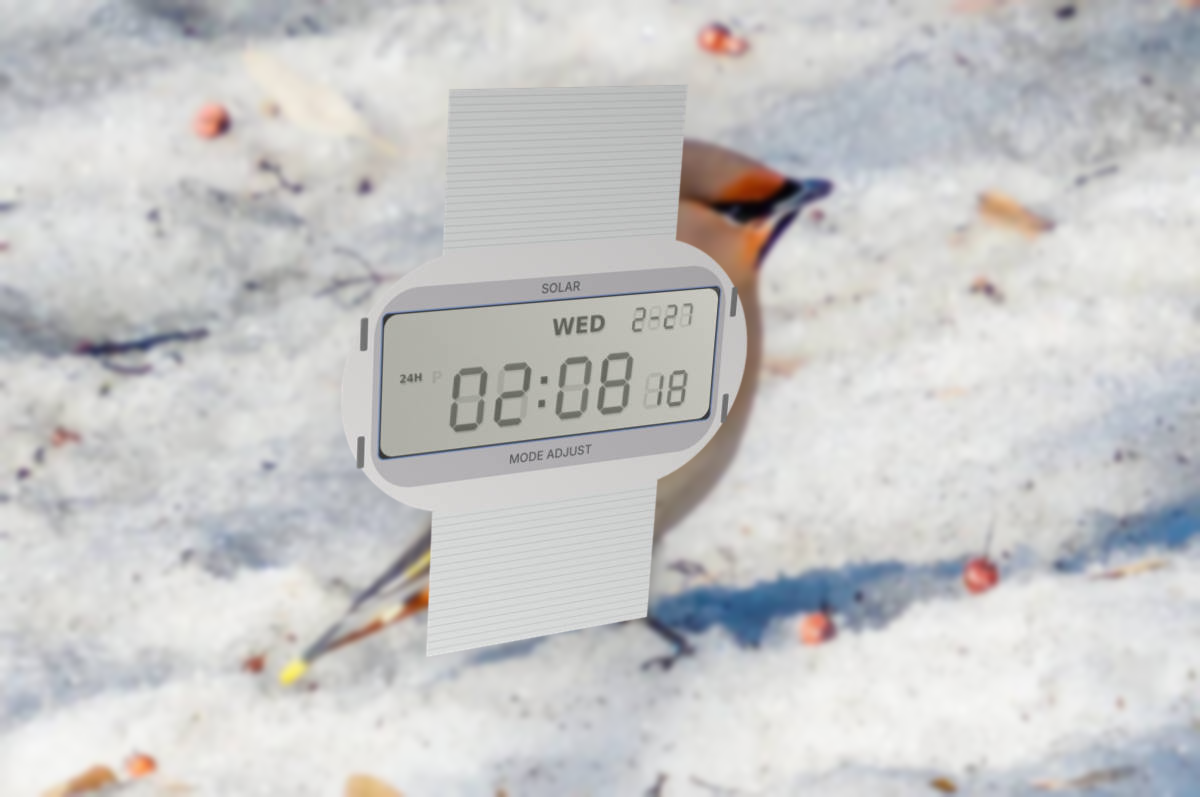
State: 2:08:18
